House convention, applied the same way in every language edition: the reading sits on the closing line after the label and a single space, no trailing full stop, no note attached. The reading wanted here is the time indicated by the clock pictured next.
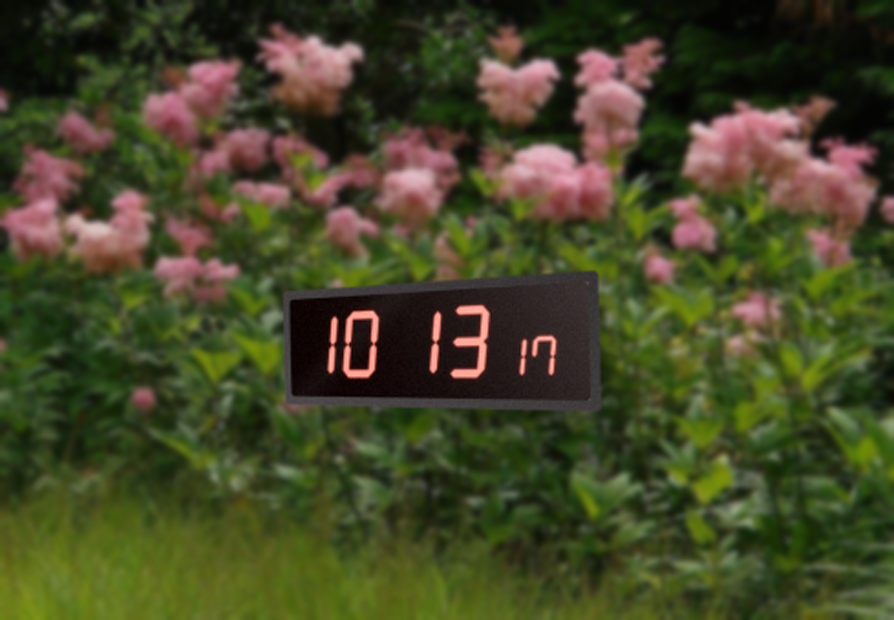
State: 10:13:17
